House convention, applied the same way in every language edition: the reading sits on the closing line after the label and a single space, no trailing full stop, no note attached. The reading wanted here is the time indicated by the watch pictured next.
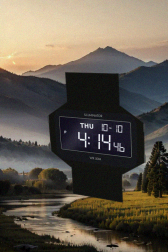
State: 4:14:46
